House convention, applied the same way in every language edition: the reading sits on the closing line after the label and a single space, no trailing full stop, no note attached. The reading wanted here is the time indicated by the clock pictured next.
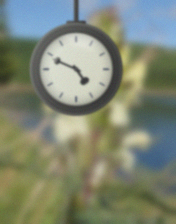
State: 4:49
